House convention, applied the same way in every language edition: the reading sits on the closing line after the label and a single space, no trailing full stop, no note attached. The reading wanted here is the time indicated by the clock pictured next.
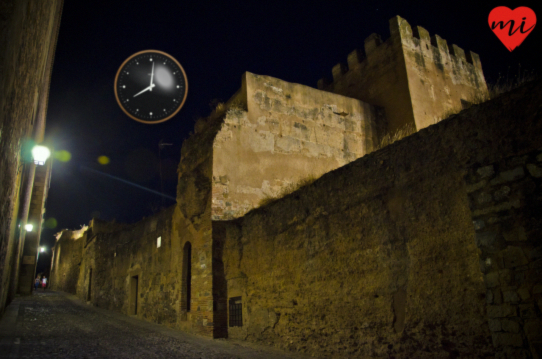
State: 8:01
